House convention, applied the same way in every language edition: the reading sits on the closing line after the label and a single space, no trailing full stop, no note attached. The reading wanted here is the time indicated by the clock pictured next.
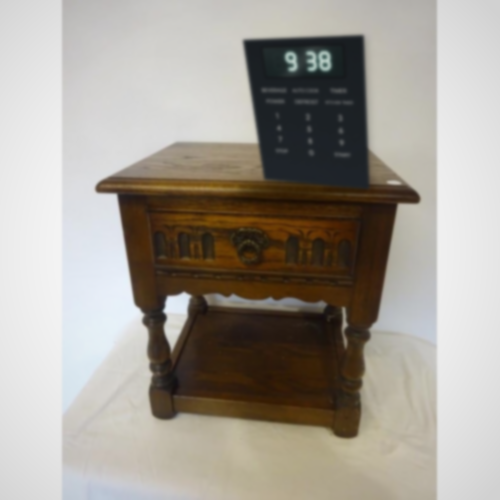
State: 9:38
